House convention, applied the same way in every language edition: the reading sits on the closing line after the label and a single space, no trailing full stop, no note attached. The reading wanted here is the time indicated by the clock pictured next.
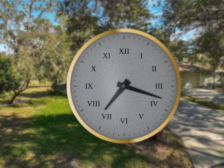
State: 7:18
